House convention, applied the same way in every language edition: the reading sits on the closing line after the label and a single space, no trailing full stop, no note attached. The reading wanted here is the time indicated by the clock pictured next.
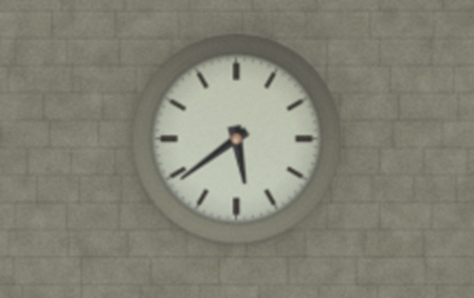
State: 5:39
